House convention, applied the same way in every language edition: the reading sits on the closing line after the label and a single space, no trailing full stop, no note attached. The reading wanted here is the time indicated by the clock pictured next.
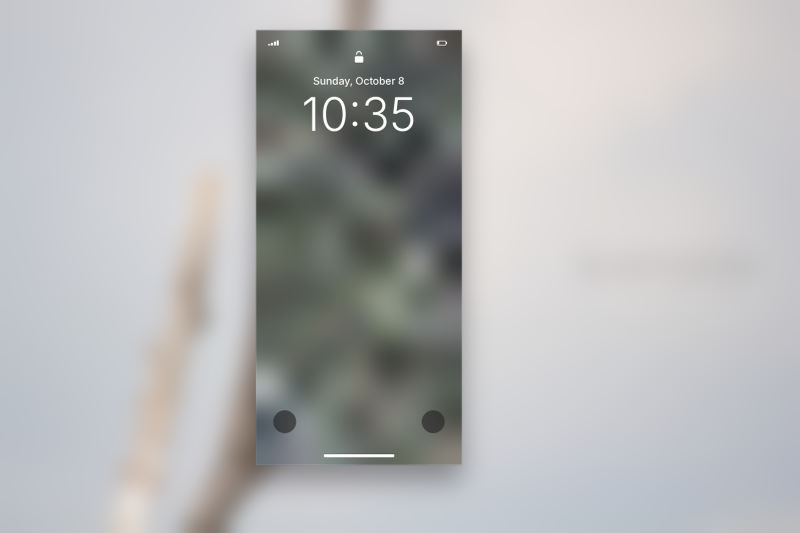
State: 10:35
